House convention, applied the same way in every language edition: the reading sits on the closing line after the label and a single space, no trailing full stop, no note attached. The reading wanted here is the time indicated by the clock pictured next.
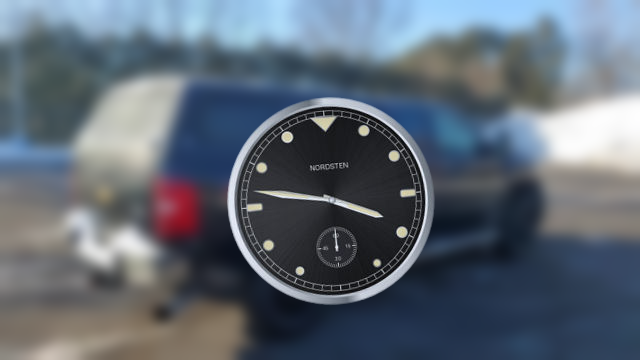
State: 3:47
